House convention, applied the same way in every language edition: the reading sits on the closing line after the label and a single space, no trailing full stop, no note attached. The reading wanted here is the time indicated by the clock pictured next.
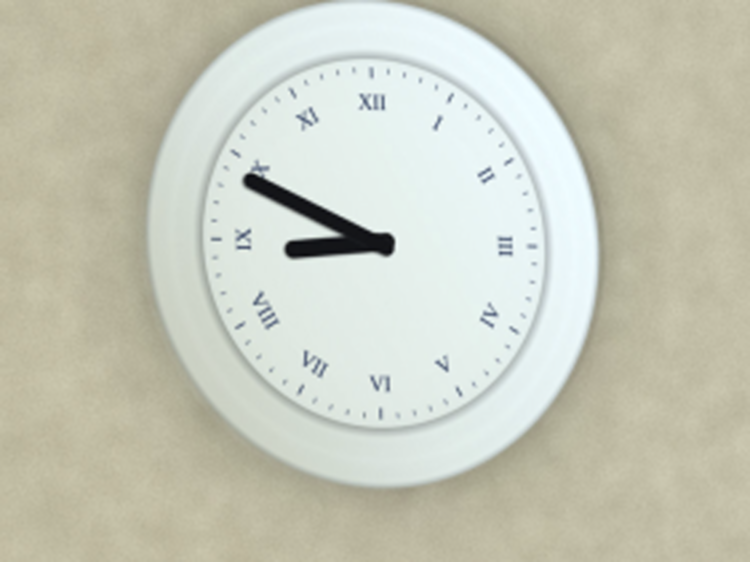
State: 8:49
